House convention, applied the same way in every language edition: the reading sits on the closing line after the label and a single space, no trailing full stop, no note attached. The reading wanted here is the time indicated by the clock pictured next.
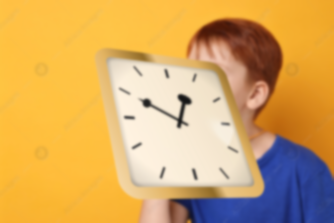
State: 12:50
